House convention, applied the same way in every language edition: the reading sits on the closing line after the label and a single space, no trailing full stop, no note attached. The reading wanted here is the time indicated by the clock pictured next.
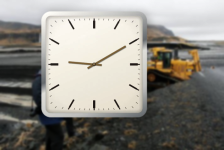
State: 9:10
